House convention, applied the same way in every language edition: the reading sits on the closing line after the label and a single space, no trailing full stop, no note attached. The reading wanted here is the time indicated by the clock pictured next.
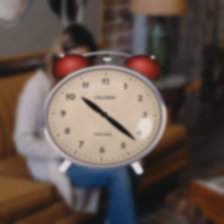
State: 10:22
